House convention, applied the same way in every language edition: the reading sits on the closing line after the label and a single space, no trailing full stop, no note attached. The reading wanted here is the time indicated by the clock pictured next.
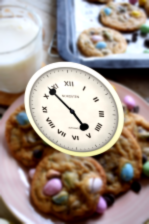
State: 4:53
